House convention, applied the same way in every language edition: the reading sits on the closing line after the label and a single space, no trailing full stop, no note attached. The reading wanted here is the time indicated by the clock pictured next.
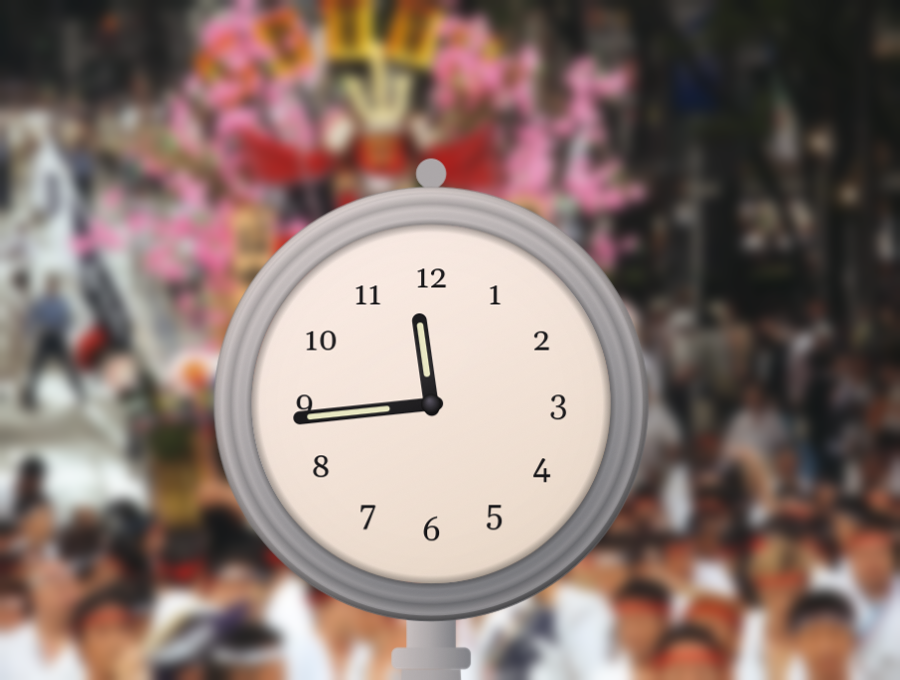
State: 11:44
